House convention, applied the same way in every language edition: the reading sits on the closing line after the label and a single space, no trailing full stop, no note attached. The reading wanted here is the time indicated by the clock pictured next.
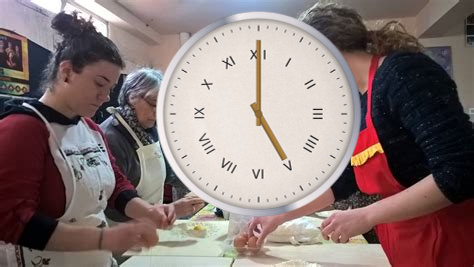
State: 5:00
